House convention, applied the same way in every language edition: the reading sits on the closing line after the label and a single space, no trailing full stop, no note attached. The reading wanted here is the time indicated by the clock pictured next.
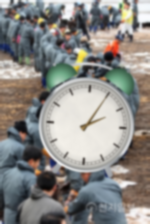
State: 2:05
